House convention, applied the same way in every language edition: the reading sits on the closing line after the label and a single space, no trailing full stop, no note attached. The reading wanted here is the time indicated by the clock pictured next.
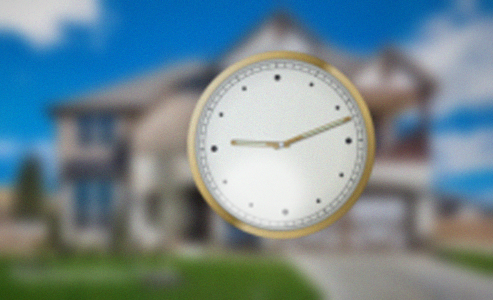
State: 9:12
